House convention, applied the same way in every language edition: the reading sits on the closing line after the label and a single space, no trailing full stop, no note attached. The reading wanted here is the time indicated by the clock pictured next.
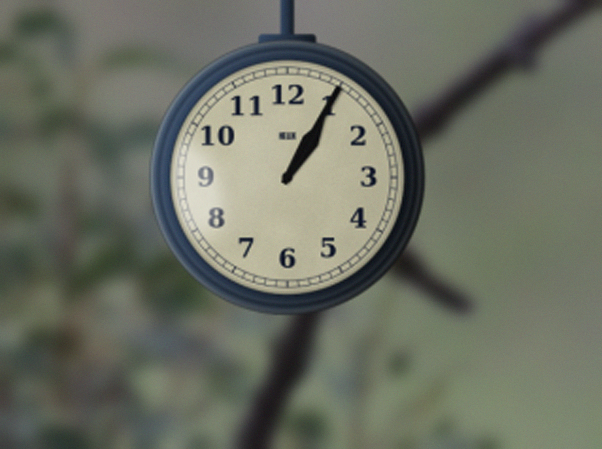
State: 1:05
